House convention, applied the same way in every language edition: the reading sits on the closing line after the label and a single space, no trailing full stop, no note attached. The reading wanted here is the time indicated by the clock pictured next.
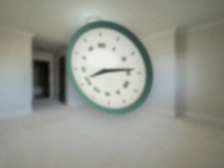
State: 8:14
